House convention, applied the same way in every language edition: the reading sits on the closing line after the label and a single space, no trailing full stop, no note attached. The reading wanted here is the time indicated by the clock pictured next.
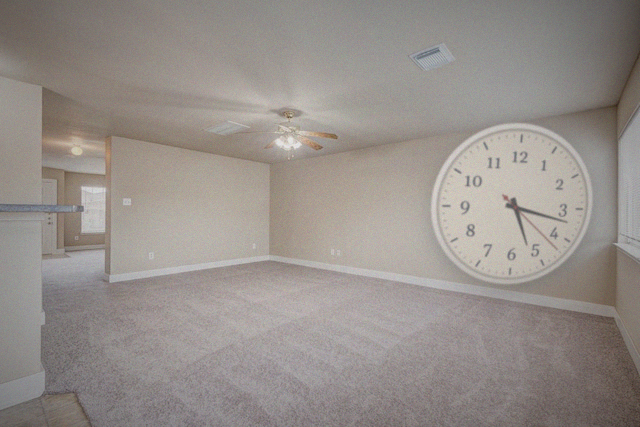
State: 5:17:22
